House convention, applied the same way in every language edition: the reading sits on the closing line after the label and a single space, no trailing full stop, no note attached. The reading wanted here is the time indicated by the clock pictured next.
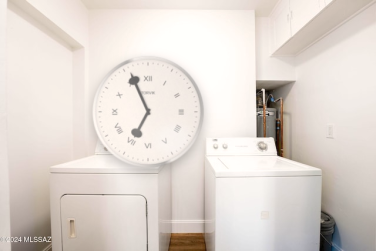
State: 6:56
